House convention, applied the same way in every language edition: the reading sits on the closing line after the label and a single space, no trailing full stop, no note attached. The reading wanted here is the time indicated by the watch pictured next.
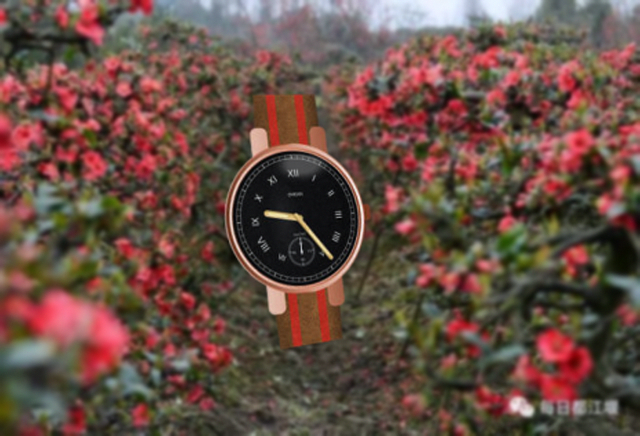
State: 9:24
